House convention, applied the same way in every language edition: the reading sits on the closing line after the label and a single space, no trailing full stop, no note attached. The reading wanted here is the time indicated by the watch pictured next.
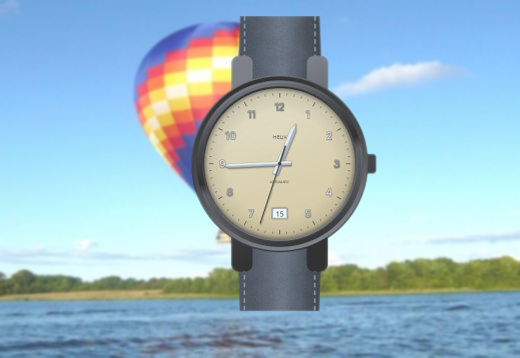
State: 12:44:33
